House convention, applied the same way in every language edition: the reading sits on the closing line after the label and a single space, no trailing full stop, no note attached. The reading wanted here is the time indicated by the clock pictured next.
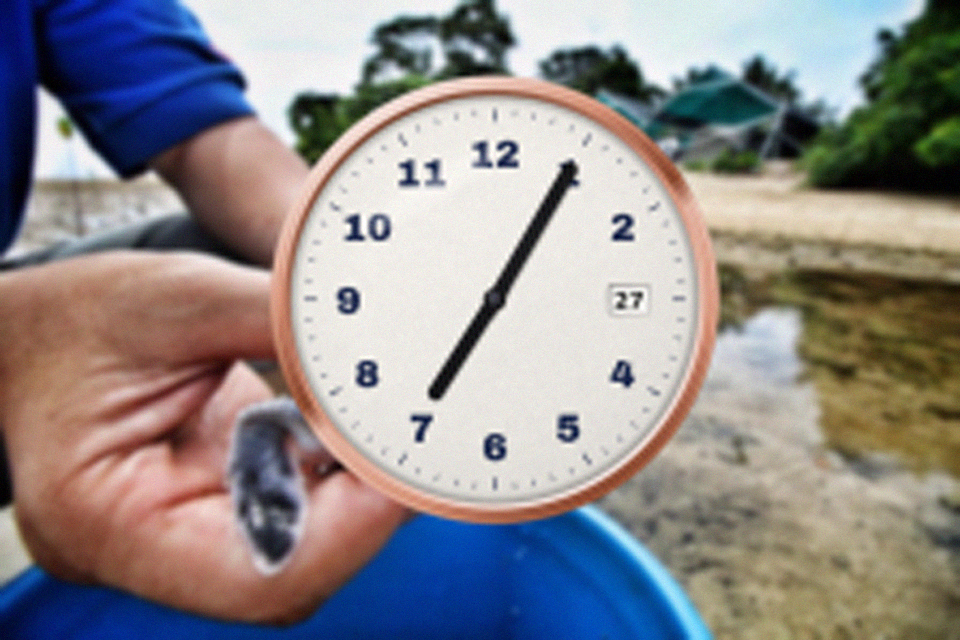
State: 7:05
